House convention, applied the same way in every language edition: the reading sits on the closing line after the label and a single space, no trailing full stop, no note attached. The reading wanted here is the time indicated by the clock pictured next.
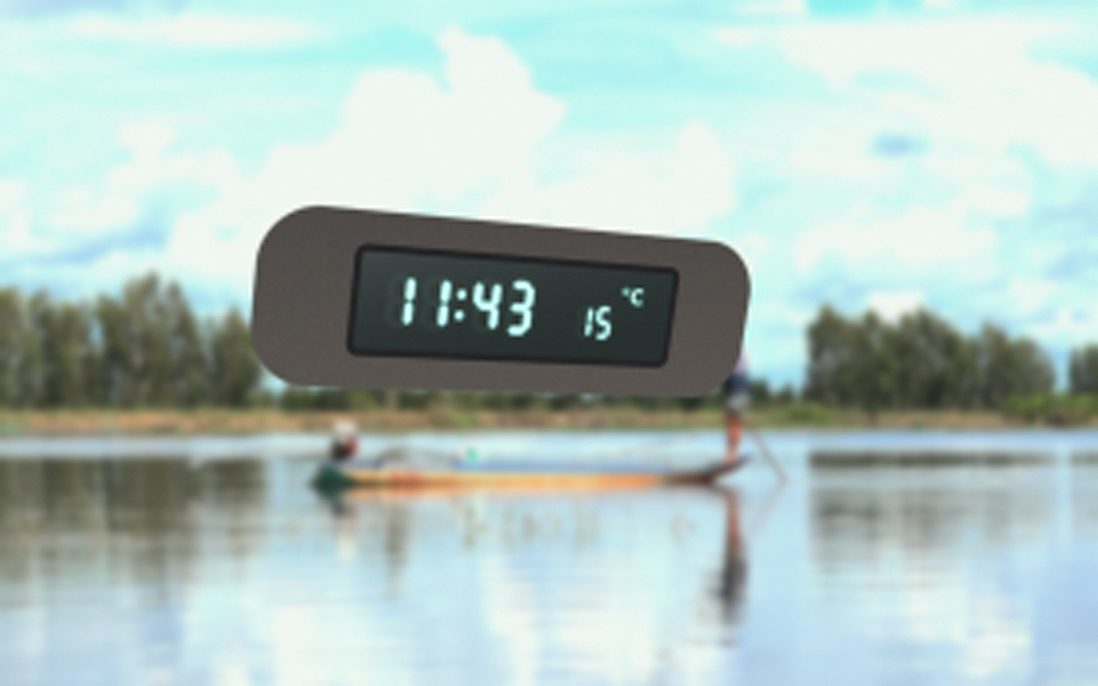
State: 11:43
